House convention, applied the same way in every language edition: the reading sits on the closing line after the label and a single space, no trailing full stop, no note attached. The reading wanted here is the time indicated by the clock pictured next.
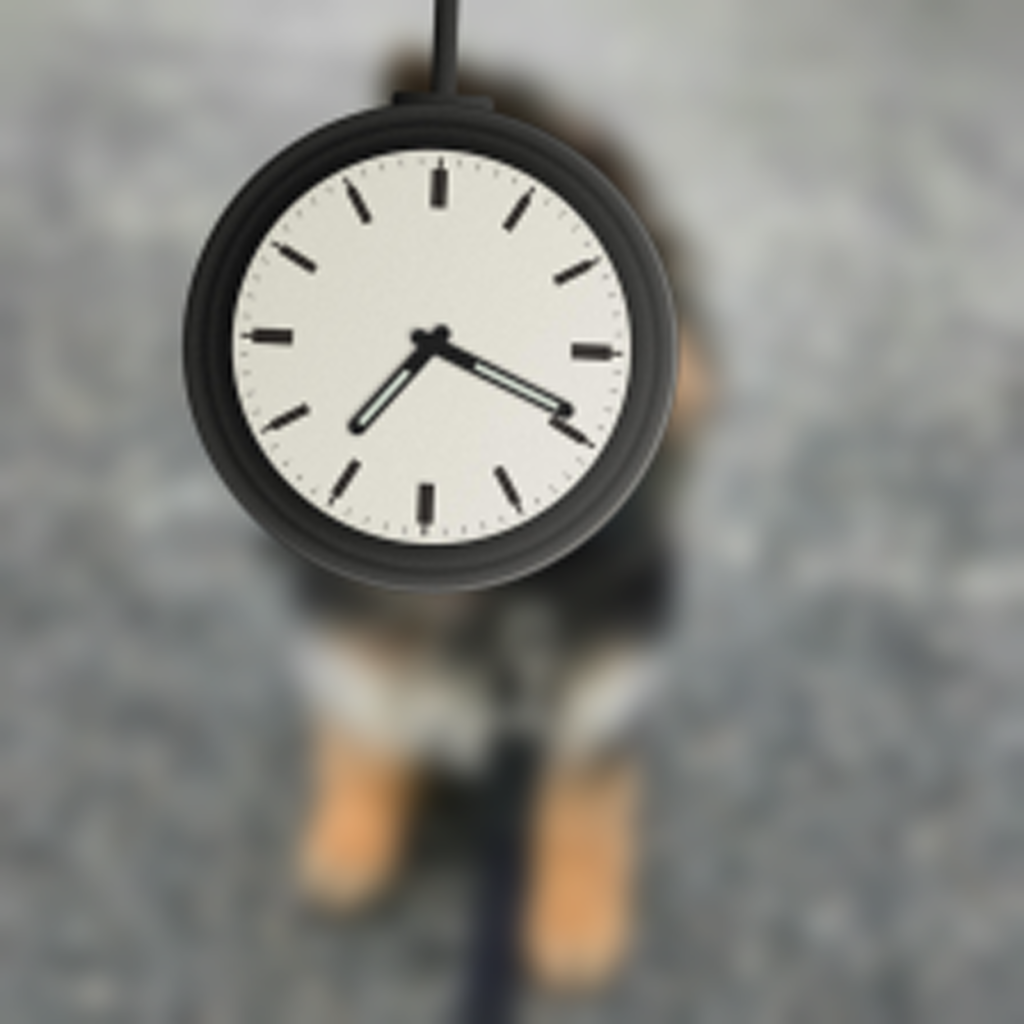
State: 7:19
